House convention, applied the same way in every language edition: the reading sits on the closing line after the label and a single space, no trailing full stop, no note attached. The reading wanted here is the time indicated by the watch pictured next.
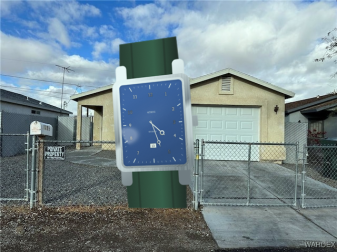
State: 4:27
